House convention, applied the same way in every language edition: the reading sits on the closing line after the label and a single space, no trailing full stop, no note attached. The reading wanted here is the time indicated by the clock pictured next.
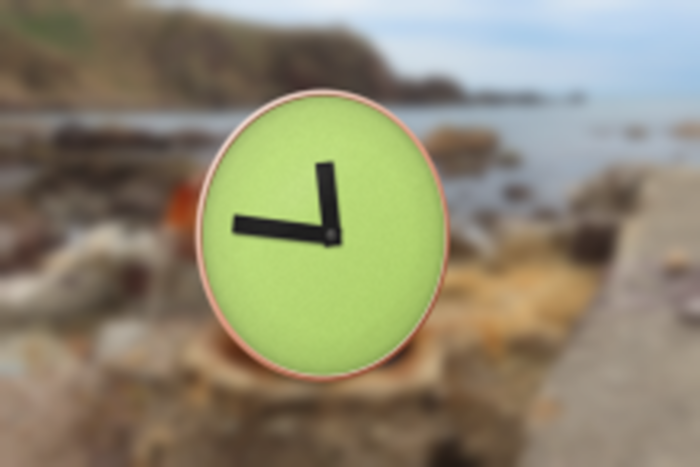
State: 11:46
